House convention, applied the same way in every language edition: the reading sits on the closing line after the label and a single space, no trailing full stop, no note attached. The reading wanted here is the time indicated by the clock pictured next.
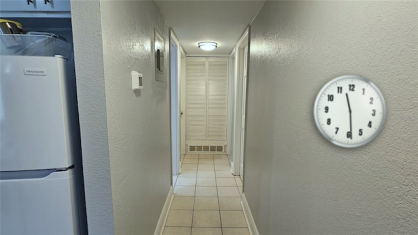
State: 11:29
